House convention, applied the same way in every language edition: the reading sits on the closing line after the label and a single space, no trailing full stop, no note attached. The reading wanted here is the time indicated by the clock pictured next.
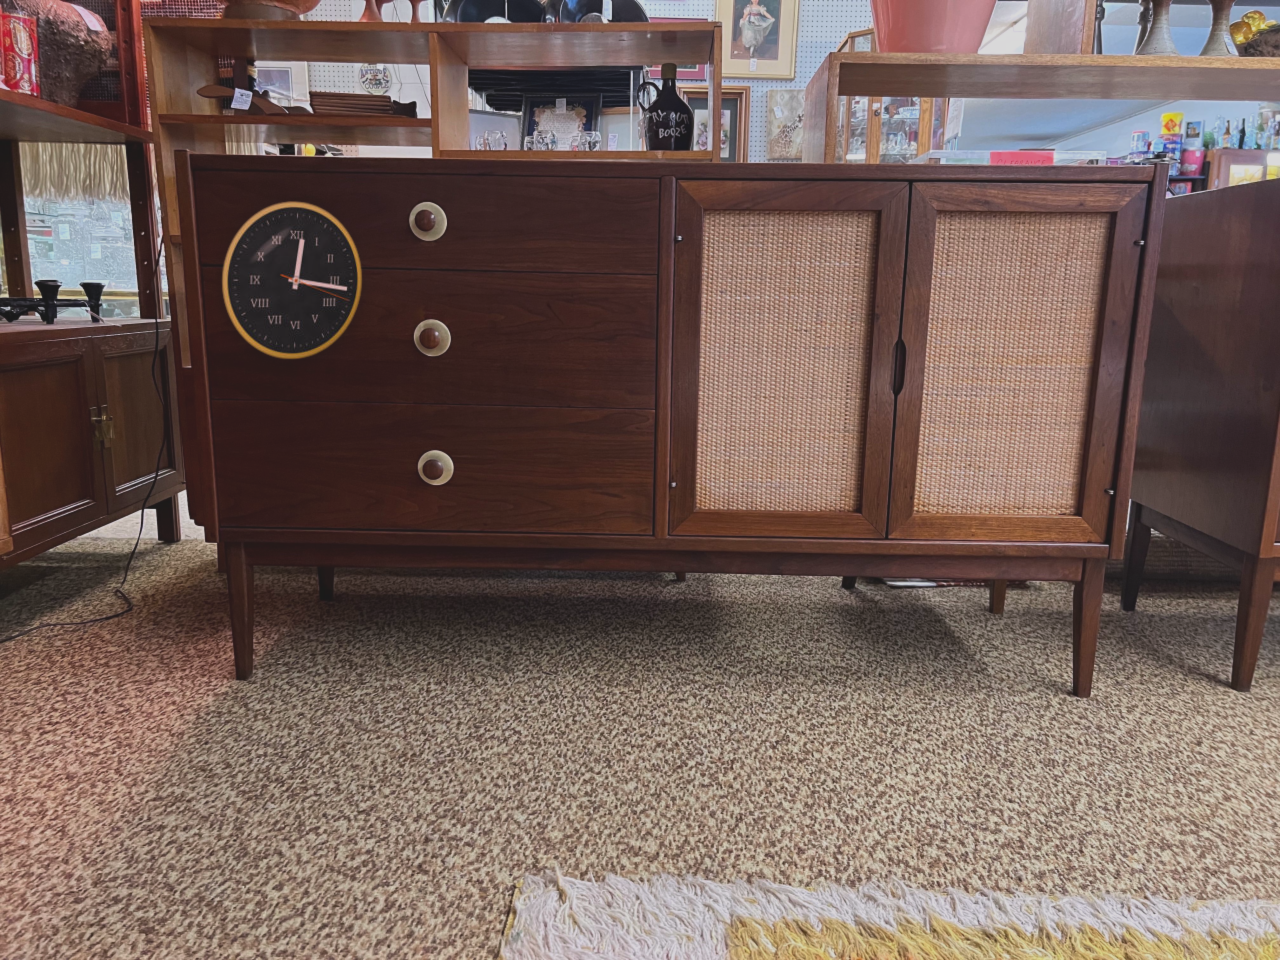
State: 12:16:18
